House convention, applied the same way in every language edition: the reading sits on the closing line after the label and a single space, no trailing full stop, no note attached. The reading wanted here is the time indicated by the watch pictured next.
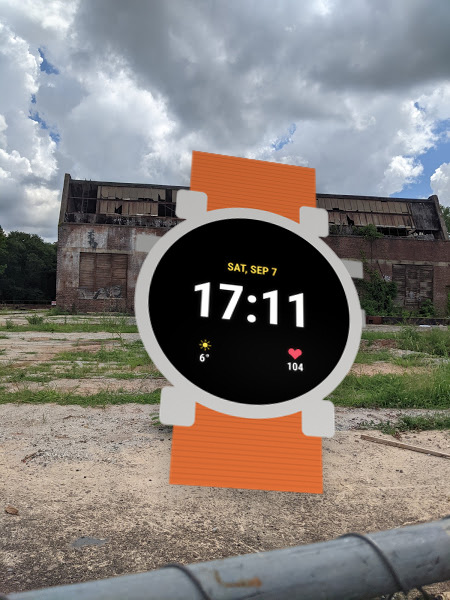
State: 17:11
